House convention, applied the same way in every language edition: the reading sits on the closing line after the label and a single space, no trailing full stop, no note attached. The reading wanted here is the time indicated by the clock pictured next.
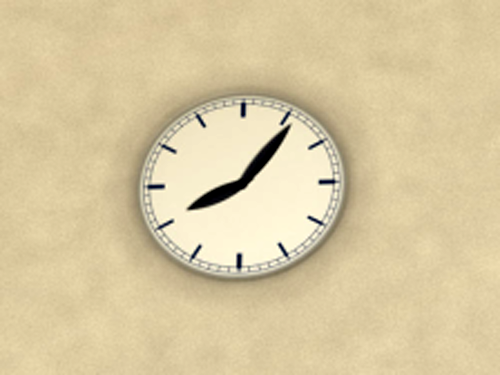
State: 8:06
